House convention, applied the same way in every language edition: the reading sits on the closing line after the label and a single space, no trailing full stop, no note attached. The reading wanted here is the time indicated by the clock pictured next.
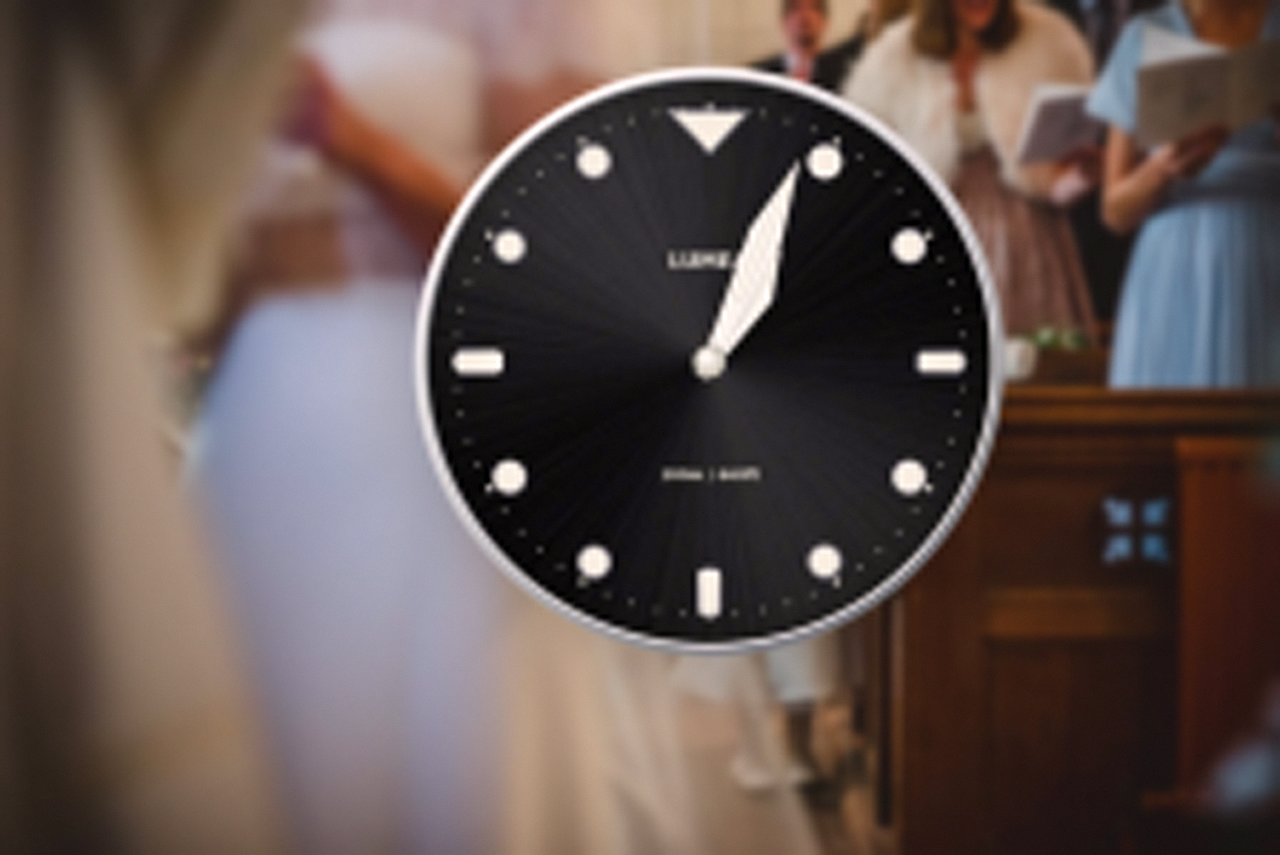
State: 1:04
